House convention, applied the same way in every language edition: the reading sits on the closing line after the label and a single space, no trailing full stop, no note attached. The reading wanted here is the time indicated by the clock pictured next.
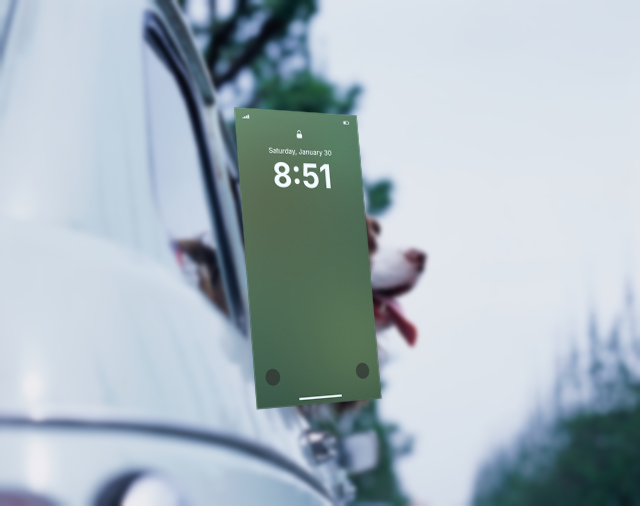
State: 8:51
